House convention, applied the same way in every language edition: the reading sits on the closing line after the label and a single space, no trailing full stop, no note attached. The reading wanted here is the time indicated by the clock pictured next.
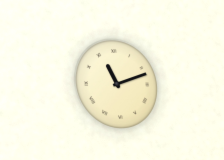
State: 11:12
